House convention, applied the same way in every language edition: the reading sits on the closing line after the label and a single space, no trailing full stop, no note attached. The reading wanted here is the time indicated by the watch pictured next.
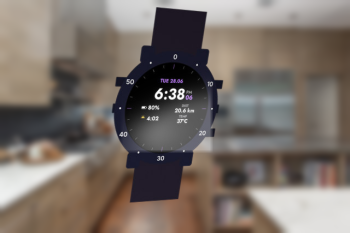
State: 6:38
